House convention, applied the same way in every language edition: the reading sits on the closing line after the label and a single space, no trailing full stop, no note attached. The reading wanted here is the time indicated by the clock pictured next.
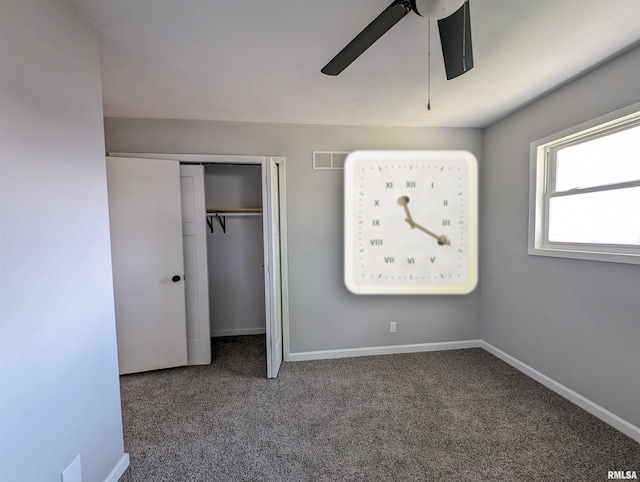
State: 11:20
